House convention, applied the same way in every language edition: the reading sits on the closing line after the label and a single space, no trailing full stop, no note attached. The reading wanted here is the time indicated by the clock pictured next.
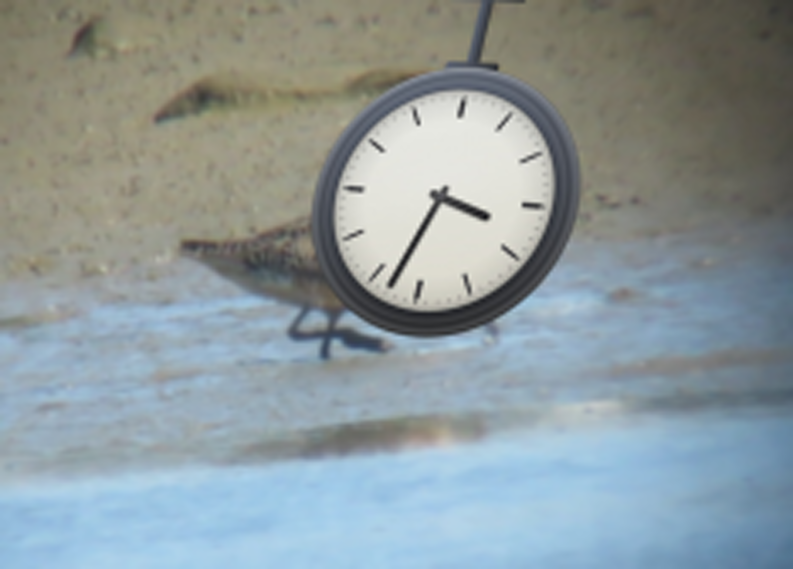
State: 3:33
